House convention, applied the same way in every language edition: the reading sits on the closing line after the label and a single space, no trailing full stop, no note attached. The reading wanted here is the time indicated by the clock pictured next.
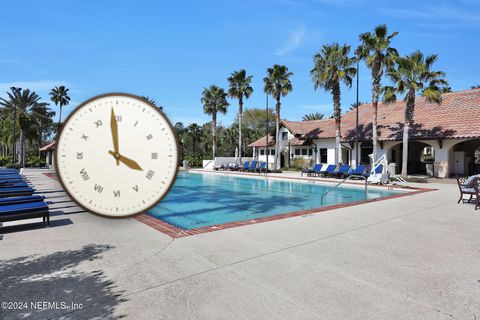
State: 3:59
